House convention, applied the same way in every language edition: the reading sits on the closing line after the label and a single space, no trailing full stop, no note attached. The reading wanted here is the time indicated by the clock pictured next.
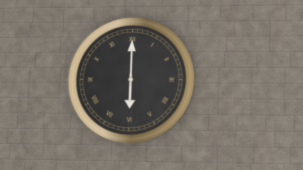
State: 6:00
